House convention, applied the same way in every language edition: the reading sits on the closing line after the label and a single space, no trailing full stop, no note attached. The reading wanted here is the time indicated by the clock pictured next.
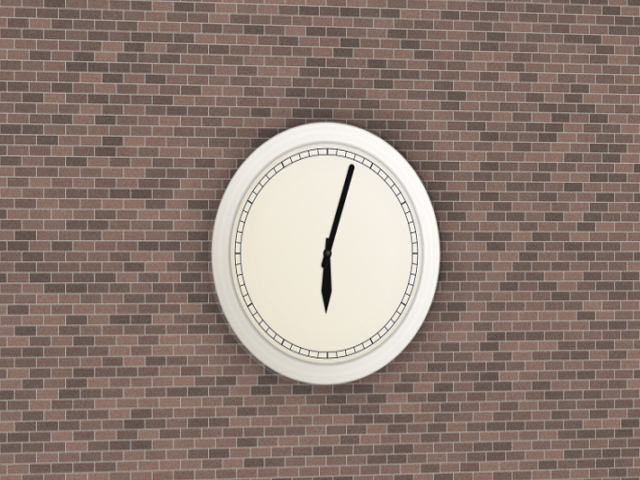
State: 6:03
